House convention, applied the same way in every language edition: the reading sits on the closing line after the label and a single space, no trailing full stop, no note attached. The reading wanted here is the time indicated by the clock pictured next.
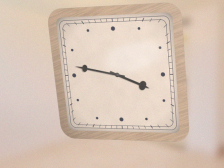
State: 3:47
